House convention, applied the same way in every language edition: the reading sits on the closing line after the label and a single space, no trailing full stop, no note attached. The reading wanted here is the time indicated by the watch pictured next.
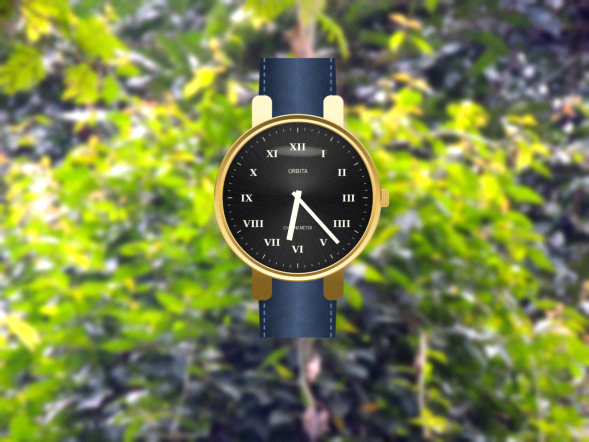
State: 6:23
